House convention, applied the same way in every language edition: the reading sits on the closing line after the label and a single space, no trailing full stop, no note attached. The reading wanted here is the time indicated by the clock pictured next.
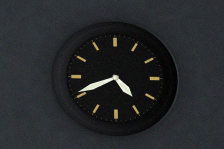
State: 4:41
